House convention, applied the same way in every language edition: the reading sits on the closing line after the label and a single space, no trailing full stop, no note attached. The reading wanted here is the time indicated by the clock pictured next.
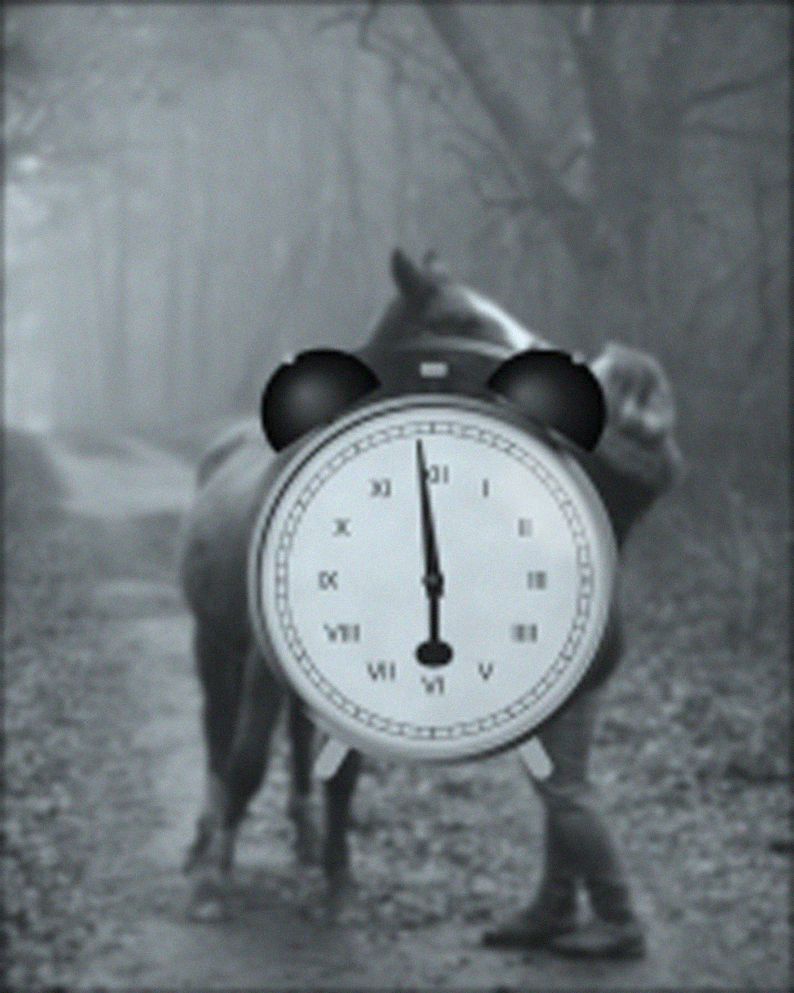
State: 5:59
